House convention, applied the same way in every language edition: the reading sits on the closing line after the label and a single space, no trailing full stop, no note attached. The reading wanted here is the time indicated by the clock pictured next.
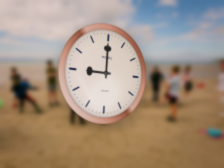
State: 9:00
